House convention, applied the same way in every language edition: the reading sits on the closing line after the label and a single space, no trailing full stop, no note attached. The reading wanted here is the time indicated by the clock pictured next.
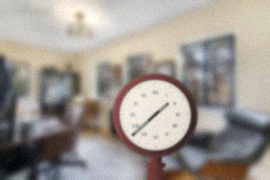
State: 1:38
